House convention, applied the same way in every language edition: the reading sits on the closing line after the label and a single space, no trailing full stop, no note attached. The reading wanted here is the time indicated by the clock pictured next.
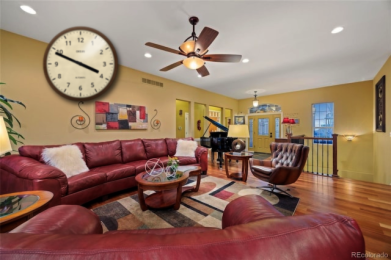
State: 3:49
